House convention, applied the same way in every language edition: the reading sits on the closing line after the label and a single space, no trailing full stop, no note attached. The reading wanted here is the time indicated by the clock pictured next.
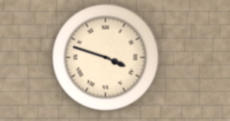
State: 3:48
